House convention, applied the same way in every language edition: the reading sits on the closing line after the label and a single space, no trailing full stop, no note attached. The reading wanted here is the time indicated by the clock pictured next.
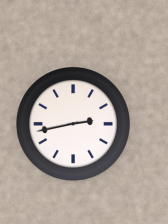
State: 2:43
